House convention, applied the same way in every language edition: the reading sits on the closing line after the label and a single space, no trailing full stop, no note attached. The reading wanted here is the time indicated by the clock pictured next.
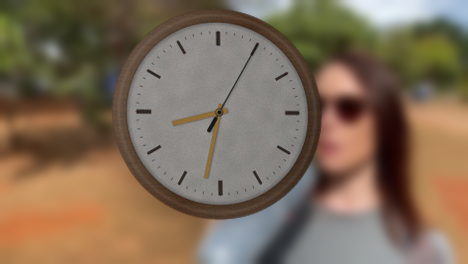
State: 8:32:05
